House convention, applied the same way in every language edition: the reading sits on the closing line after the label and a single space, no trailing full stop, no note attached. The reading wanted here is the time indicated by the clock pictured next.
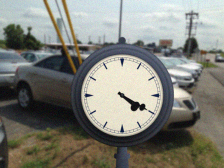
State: 4:20
